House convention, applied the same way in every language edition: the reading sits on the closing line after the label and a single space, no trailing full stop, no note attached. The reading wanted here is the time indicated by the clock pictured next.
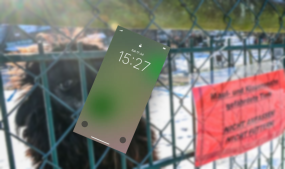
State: 15:27
